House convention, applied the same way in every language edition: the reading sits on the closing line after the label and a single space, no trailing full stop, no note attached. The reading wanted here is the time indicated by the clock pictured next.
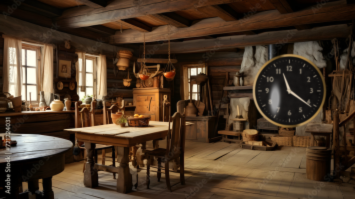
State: 11:21
